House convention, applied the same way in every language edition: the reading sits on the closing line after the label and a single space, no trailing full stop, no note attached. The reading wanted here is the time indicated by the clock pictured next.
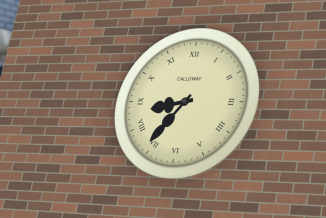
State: 8:36
